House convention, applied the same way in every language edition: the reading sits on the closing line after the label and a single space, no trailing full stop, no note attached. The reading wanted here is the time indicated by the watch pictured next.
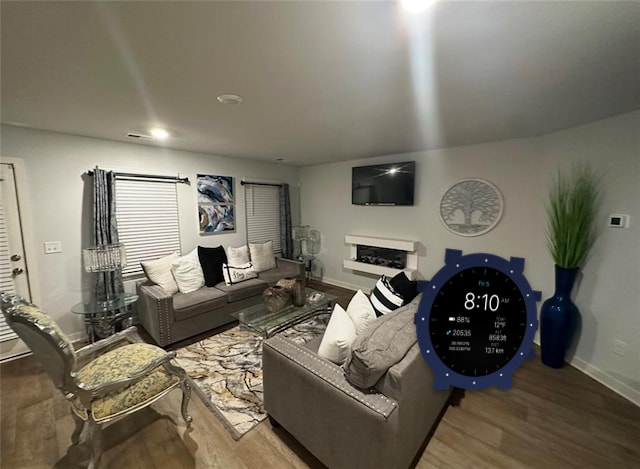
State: 8:10
